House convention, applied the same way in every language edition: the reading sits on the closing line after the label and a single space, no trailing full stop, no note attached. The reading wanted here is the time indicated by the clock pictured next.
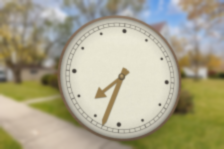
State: 7:33
